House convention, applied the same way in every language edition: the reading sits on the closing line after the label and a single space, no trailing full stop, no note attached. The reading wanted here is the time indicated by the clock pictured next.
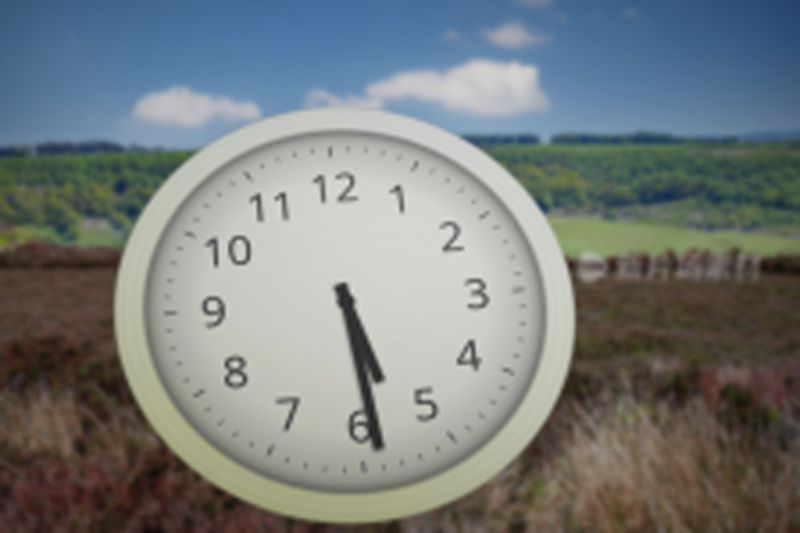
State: 5:29
